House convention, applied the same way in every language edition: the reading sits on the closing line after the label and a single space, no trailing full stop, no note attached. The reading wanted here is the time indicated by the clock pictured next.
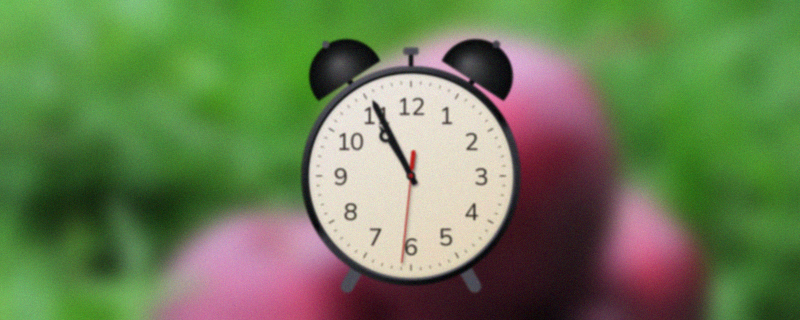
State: 10:55:31
